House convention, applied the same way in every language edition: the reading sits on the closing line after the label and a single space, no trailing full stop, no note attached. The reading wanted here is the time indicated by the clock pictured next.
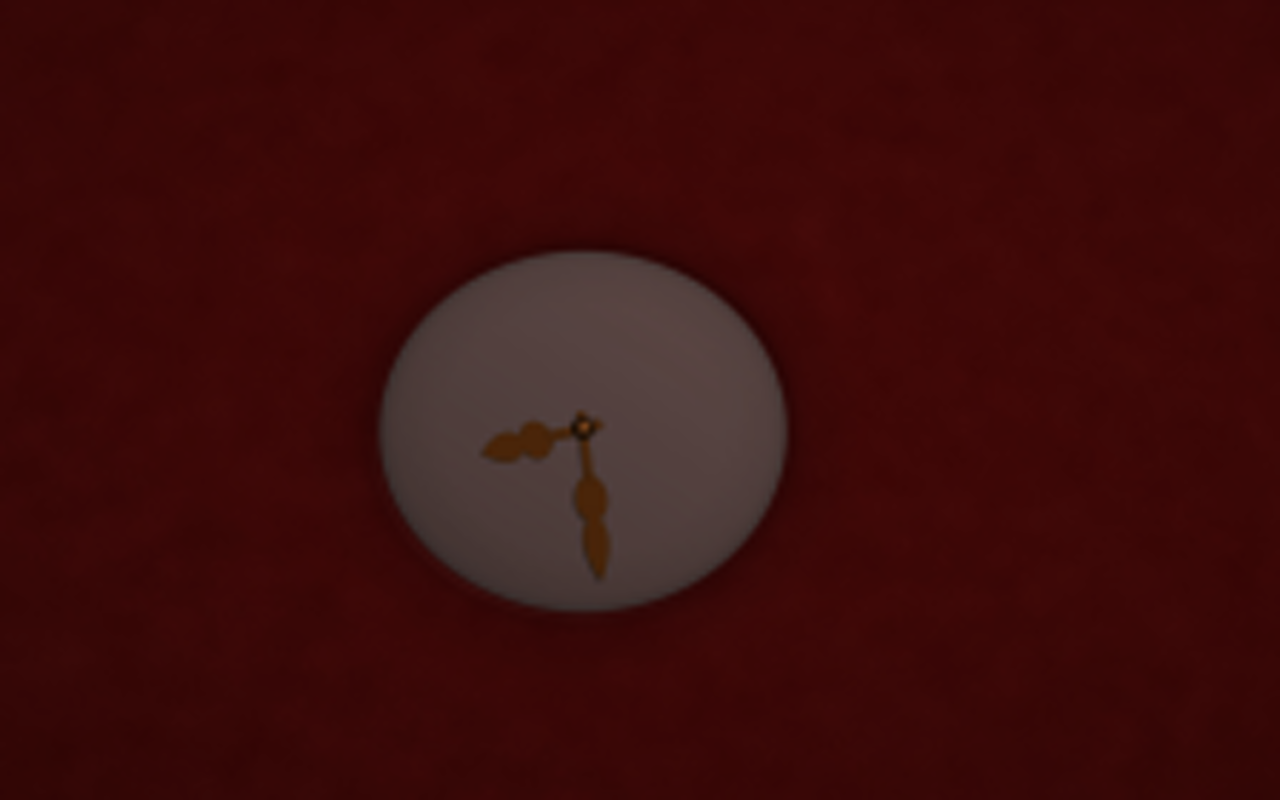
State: 8:29
